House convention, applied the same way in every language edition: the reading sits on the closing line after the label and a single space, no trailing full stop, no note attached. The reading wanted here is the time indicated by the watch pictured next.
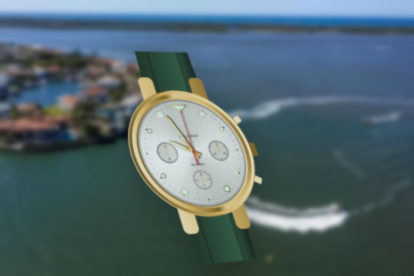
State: 9:56
